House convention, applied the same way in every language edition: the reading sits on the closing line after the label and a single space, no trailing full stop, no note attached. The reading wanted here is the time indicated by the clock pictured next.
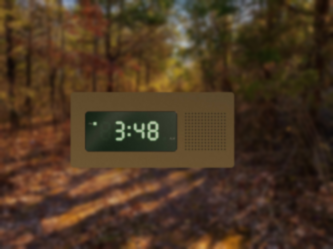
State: 3:48
